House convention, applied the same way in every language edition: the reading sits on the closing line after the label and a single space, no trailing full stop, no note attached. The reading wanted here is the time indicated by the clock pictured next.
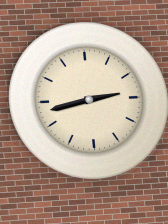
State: 2:43
